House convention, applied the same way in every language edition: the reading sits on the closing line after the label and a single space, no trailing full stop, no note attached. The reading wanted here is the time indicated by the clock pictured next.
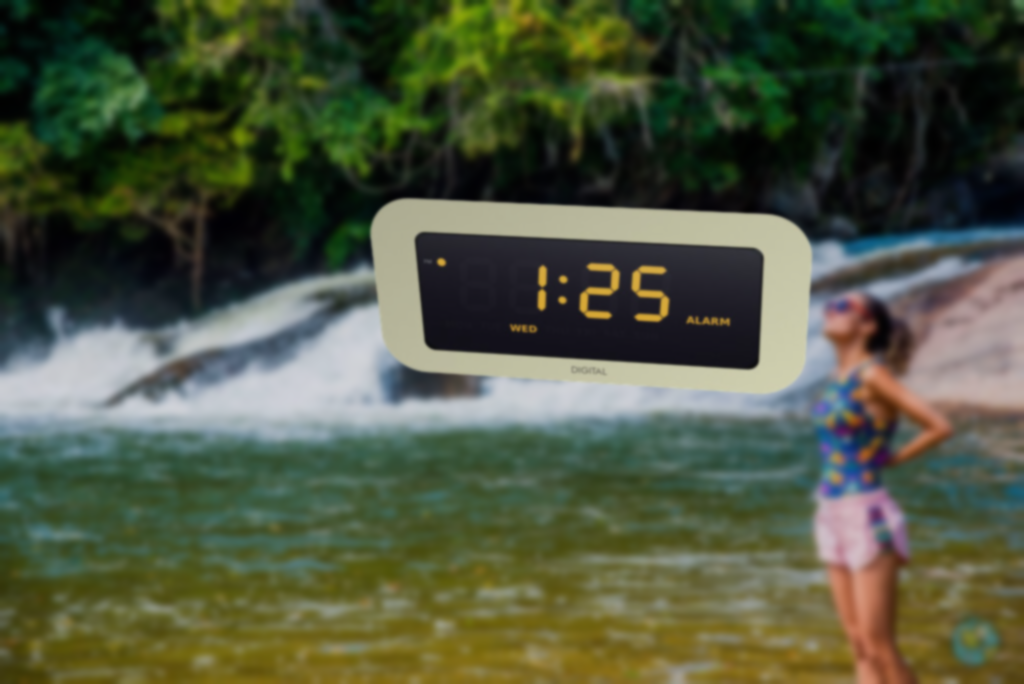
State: 1:25
